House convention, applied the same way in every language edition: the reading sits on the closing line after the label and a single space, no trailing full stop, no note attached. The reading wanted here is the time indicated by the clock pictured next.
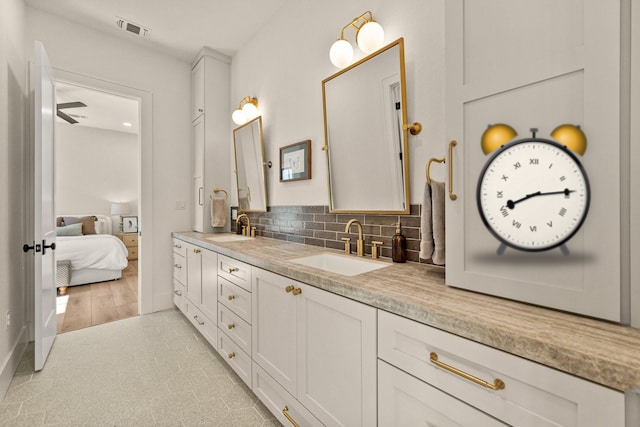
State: 8:14
